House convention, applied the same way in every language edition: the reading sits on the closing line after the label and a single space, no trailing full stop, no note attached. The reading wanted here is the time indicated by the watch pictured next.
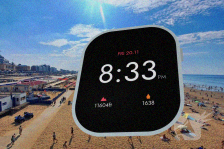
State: 8:33
